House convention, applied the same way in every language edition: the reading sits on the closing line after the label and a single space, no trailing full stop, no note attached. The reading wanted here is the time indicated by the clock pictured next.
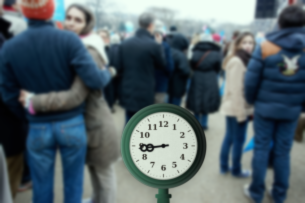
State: 8:44
